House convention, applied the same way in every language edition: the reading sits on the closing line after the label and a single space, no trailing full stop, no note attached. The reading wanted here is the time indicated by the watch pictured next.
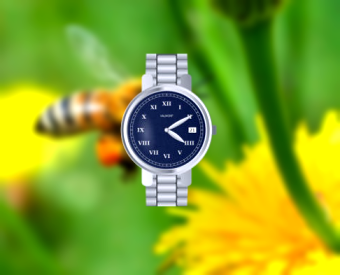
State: 4:10
